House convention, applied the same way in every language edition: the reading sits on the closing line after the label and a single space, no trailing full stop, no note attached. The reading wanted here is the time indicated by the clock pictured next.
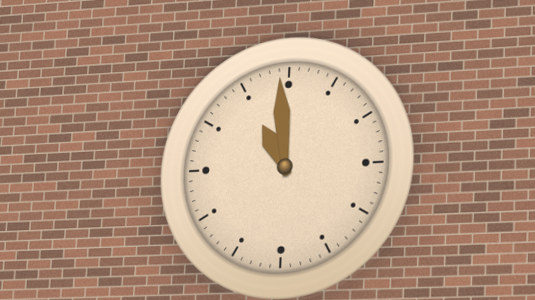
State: 10:59
